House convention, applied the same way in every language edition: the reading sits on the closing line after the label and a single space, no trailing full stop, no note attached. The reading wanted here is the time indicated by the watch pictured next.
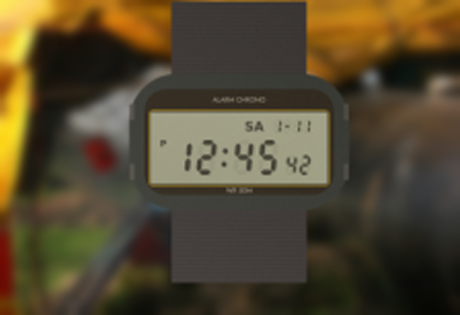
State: 12:45:42
